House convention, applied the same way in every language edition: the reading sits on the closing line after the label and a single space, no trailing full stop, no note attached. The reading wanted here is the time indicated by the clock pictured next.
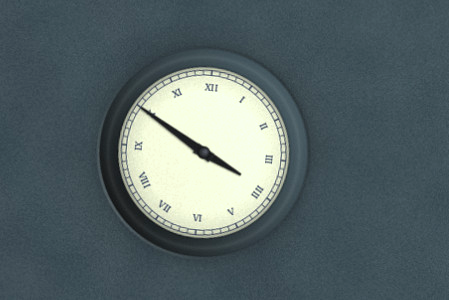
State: 3:50
